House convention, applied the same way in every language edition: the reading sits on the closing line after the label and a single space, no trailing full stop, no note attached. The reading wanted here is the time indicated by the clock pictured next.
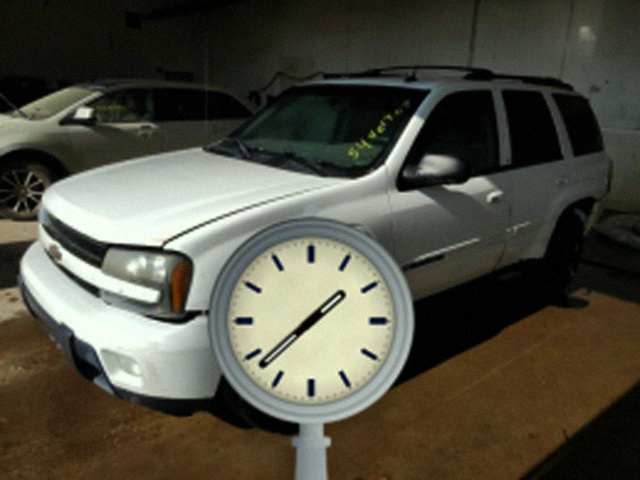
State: 1:38
